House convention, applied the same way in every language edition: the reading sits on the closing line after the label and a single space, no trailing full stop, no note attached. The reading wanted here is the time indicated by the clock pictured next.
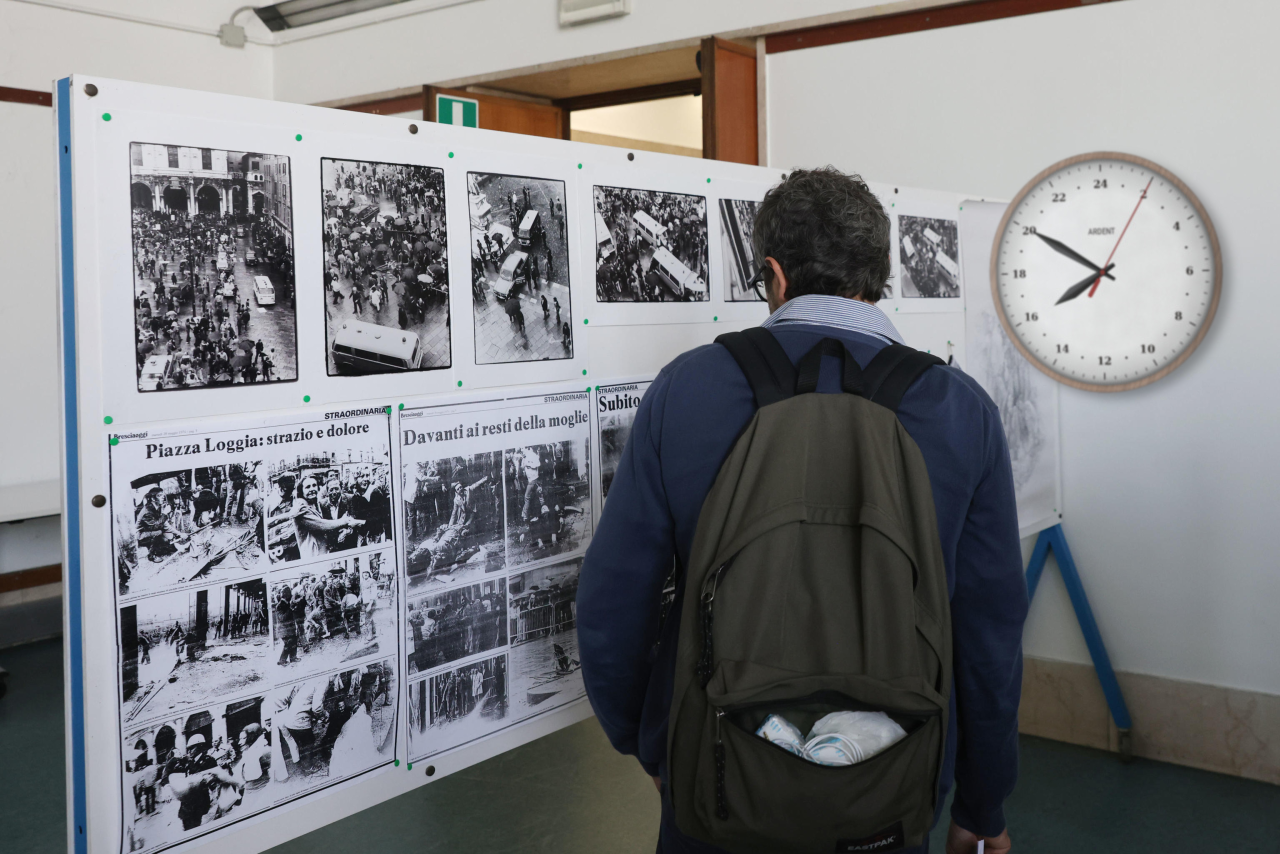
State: 15:50:05
